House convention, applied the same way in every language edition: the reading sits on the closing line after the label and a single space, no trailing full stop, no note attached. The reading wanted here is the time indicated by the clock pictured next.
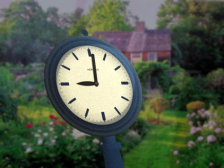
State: 9:01
